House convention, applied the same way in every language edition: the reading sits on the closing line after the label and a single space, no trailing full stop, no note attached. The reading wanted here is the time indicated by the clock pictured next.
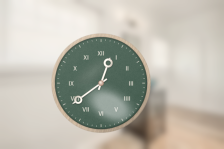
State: 12:39
